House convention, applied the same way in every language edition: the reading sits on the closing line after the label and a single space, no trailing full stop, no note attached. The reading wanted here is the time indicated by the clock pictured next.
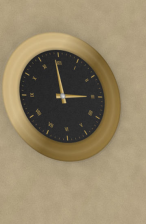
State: 2:59
